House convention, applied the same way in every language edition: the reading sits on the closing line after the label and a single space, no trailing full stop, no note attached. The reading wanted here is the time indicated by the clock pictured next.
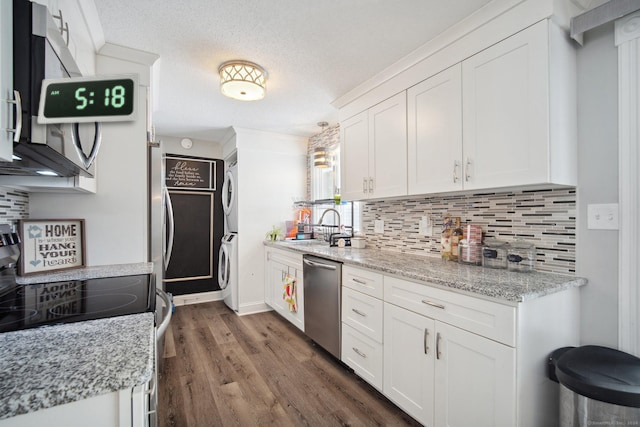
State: 5:18
